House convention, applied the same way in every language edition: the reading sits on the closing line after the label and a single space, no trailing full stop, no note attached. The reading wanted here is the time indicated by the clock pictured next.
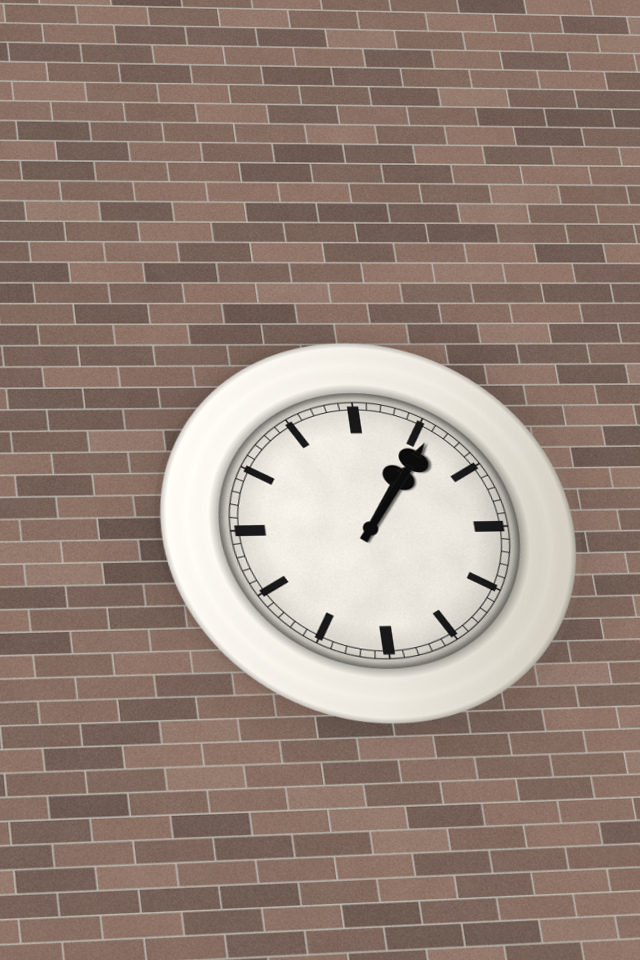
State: 1:06
